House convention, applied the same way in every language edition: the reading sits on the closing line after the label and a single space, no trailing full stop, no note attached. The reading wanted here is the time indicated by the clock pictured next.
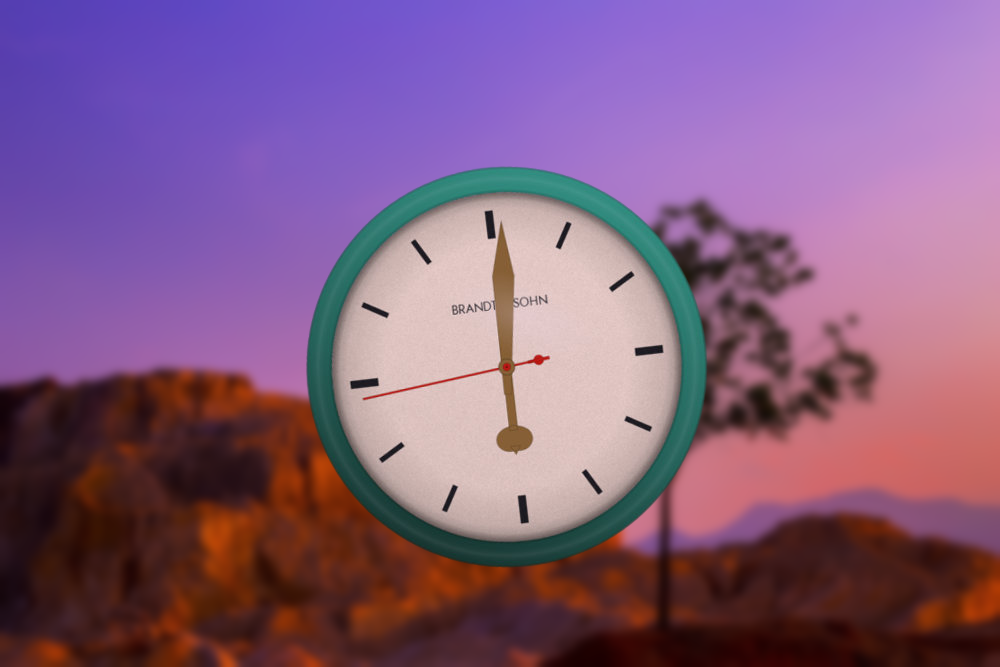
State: 6:00:44
